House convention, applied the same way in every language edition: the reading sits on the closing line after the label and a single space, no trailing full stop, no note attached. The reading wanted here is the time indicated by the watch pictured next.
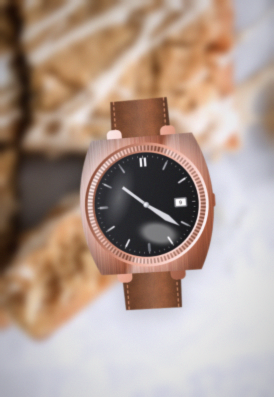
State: 10:21
